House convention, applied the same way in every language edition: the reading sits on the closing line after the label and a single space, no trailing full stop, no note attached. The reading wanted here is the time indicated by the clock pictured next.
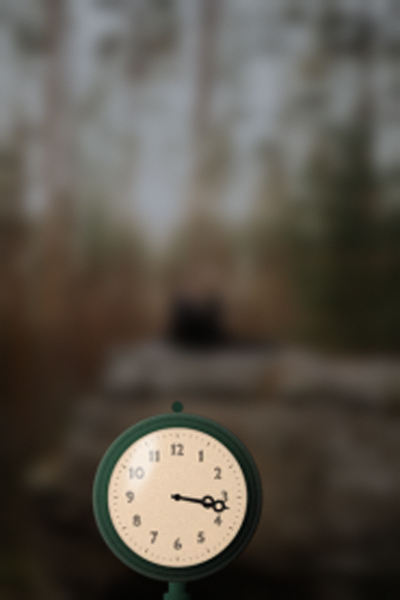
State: 3:17
